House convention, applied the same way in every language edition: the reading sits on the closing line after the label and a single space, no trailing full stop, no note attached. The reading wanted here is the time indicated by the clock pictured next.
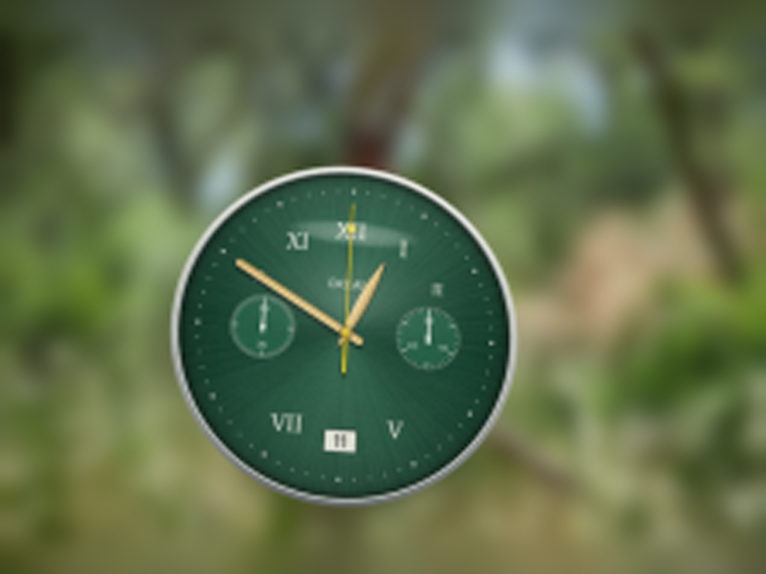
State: 12:50
